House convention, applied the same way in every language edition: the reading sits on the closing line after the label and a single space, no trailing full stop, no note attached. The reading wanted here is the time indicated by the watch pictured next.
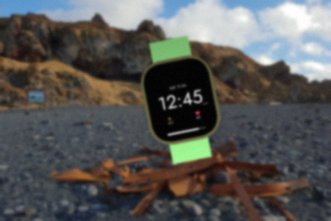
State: 12:45
